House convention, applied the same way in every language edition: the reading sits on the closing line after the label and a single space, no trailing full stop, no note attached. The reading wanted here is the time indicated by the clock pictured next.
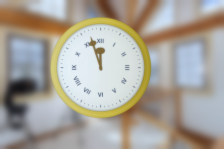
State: 11:57
